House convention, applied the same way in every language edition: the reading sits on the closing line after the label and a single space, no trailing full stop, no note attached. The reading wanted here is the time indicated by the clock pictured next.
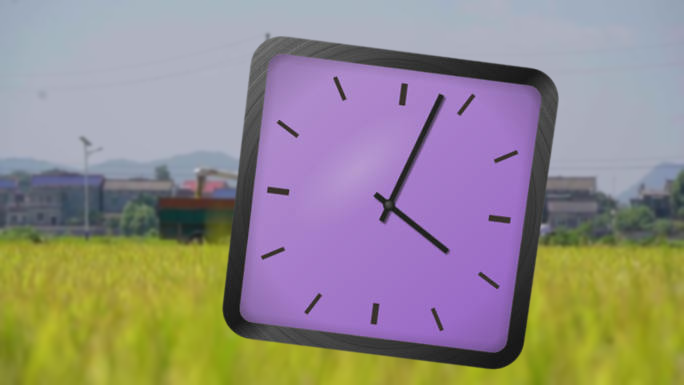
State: 4:03
